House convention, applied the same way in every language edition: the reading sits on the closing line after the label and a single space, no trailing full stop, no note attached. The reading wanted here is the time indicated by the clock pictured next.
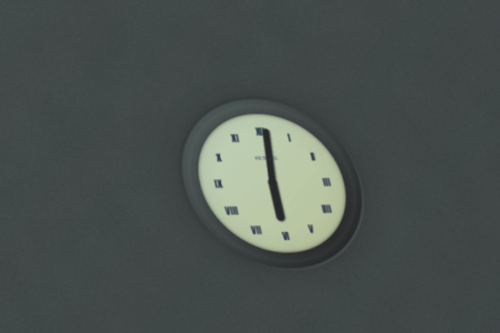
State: 6:01
